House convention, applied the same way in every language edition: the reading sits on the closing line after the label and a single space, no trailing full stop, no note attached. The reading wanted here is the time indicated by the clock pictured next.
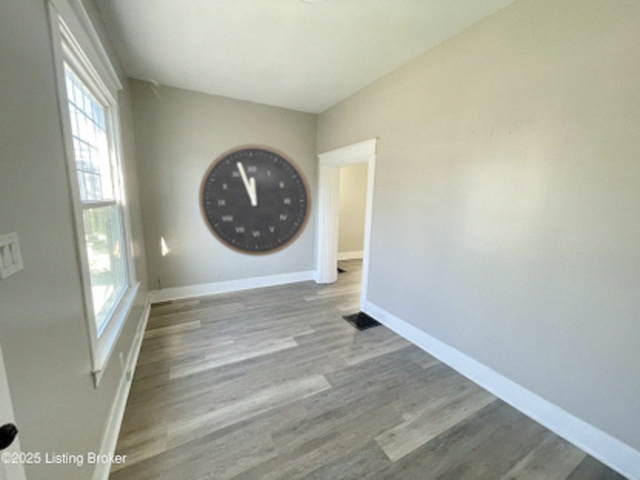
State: 11:57
